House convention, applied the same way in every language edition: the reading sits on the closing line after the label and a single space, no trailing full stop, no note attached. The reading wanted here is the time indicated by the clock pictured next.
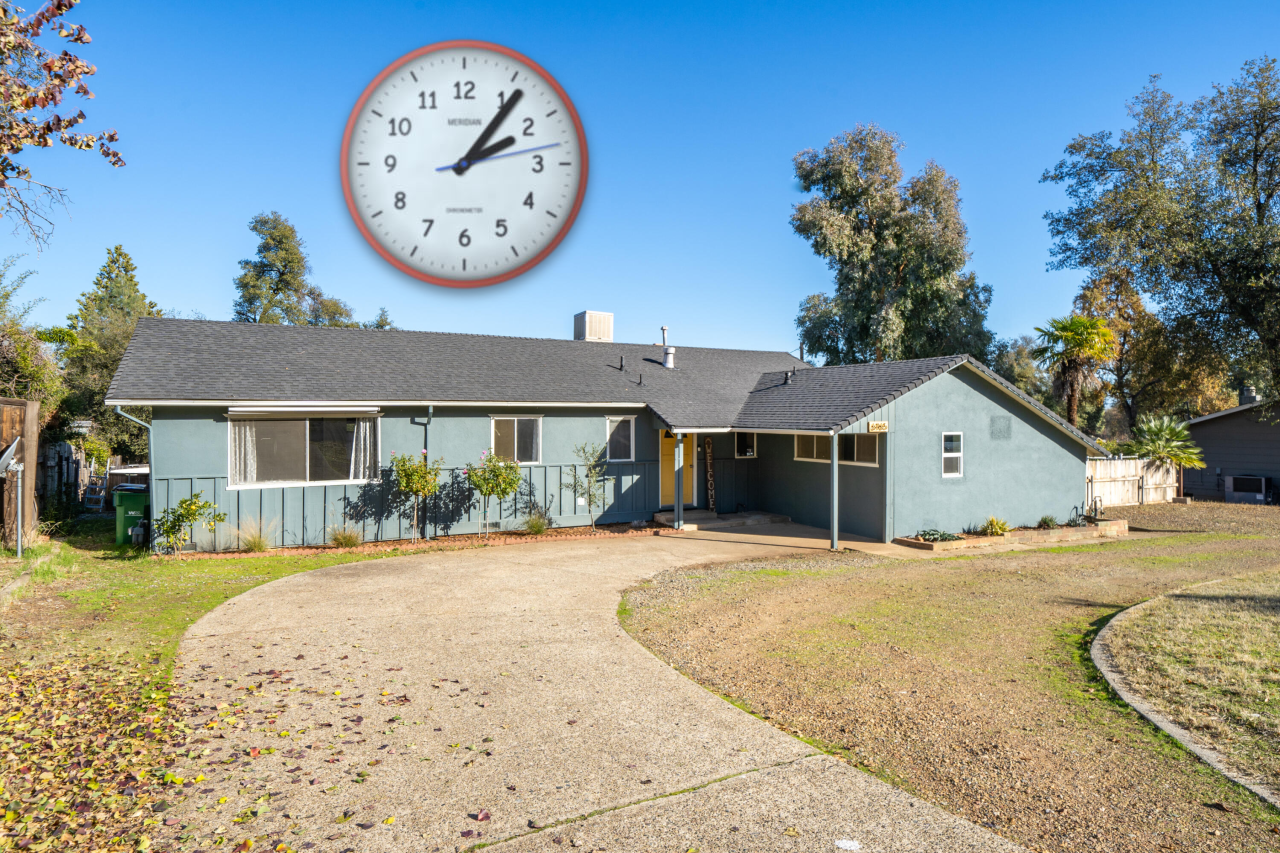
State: 2:06:13
